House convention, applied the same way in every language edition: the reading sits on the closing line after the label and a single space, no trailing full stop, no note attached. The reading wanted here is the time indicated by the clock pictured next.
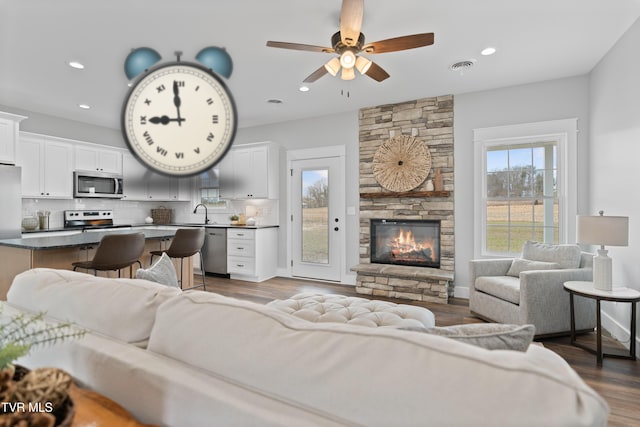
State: 8:59
